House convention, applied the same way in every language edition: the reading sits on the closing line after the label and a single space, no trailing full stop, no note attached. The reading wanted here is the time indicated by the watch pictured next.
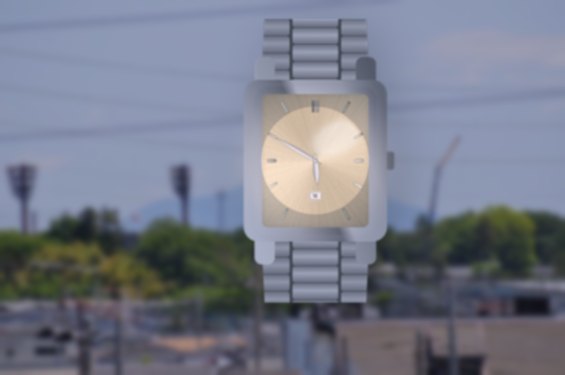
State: 5:50
